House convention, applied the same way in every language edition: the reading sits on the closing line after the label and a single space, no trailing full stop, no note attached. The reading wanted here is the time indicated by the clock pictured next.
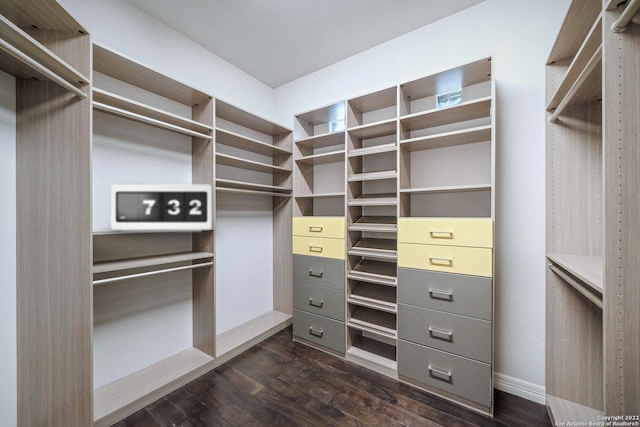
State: 7:32
